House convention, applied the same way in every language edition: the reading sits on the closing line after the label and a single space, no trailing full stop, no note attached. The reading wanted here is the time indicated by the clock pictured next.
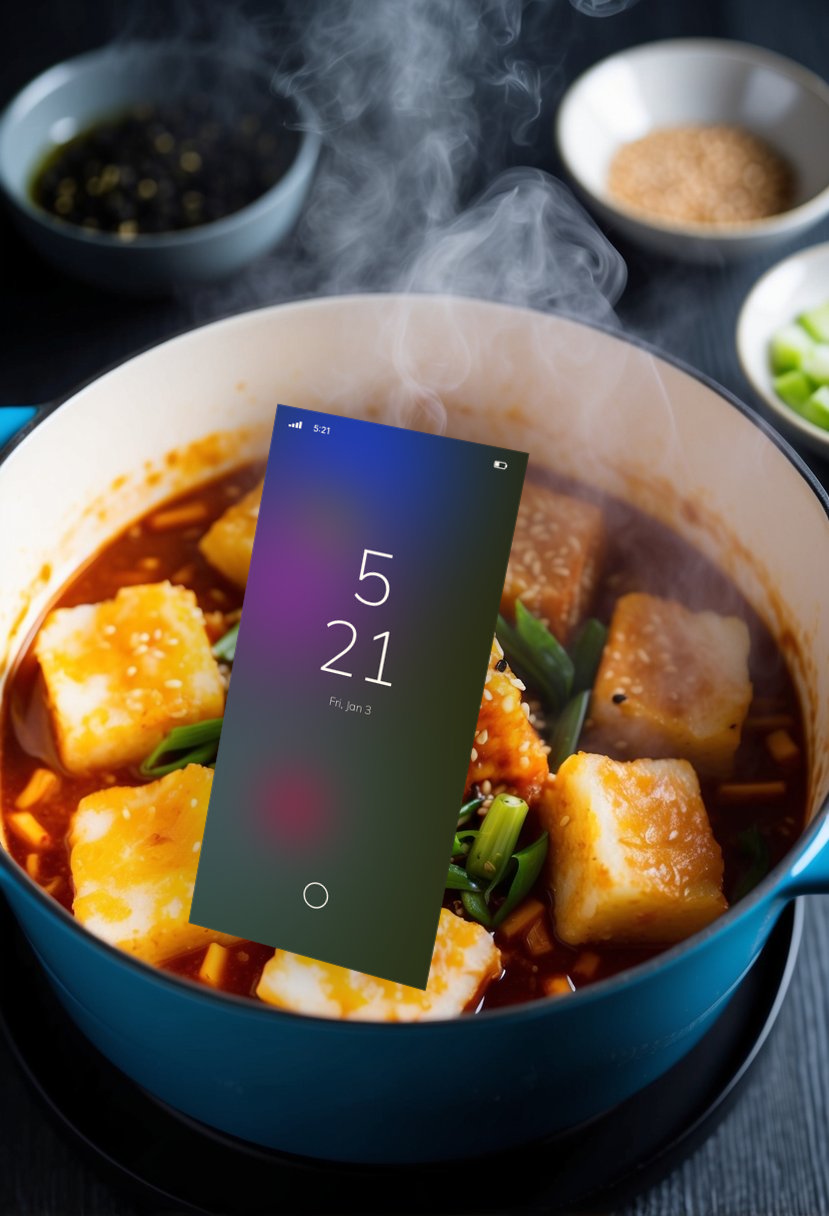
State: 5:21
